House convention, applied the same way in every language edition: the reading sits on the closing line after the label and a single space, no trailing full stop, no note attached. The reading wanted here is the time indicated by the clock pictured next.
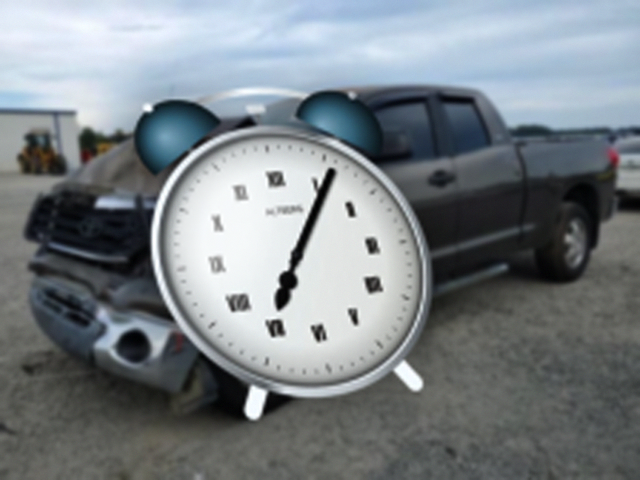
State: 7:06
